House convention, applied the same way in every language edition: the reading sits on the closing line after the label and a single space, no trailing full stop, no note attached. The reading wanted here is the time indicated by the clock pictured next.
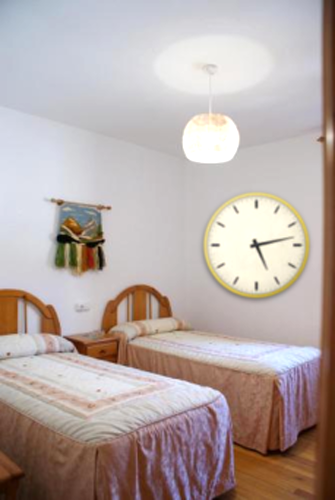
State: 5:13
